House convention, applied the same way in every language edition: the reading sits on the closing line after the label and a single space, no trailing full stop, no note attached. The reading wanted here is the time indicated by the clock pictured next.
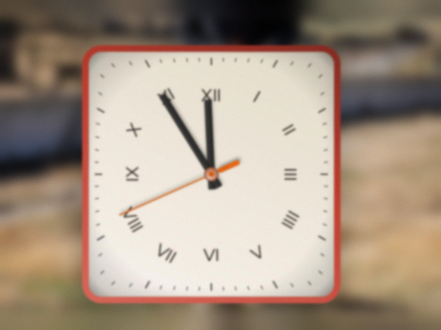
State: 11:54:41
